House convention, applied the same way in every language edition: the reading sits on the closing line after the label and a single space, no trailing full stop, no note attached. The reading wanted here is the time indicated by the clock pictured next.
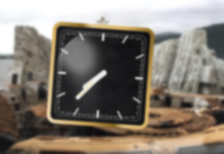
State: 7:37
